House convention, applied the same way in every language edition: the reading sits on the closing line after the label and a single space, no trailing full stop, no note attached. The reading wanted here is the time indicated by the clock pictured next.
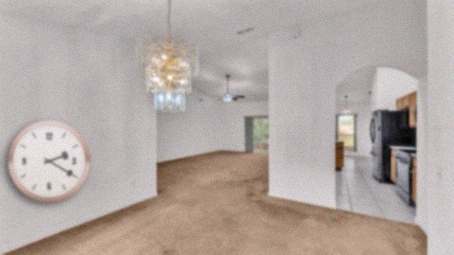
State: 2:20
